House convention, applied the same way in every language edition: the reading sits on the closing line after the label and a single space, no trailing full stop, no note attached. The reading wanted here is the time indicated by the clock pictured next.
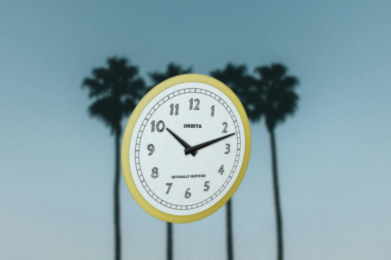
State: 10:12
